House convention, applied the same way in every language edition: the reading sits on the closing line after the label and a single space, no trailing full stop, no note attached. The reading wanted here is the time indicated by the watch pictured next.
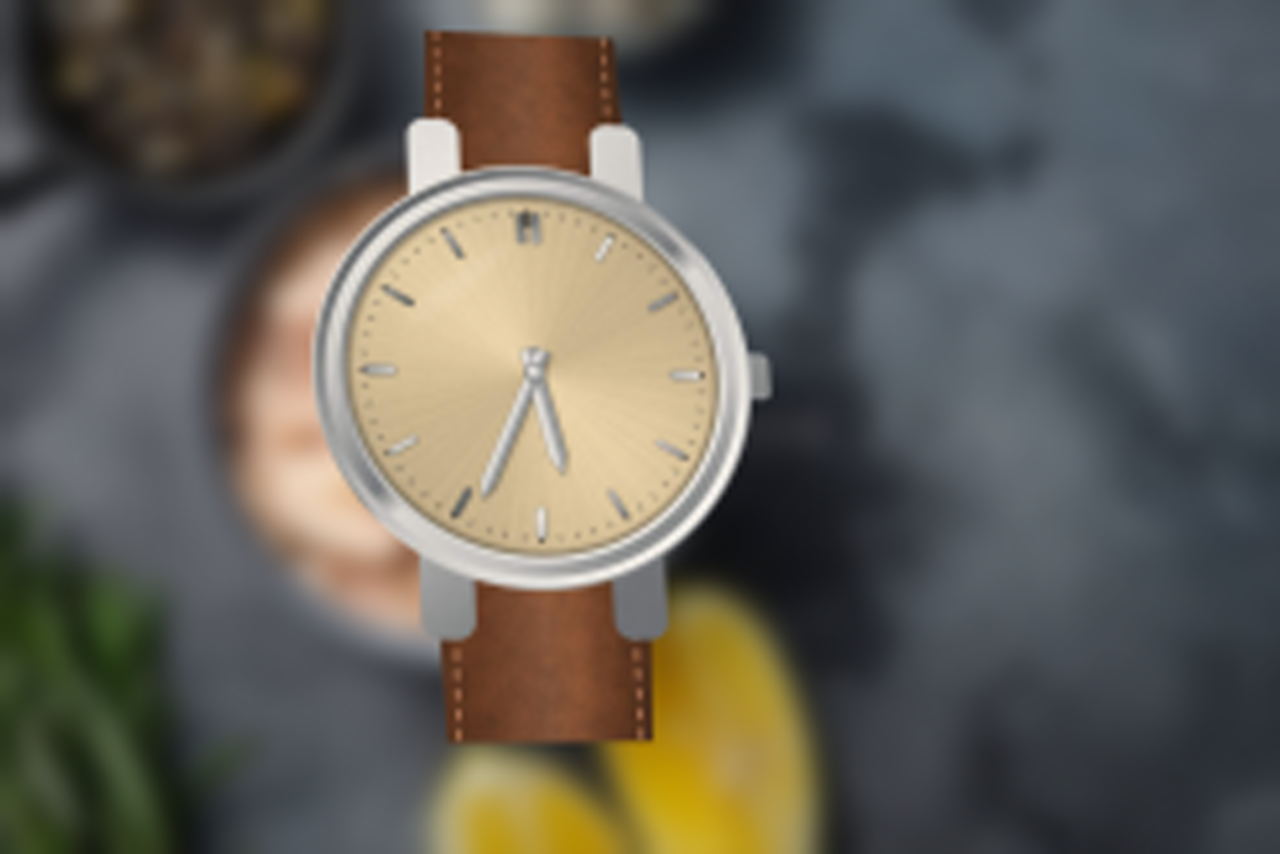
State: 5:34
